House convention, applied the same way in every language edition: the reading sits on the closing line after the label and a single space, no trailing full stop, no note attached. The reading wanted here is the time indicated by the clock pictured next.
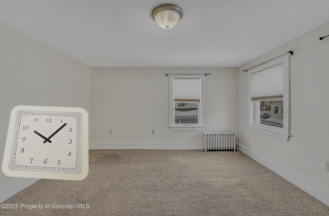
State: 10:07
